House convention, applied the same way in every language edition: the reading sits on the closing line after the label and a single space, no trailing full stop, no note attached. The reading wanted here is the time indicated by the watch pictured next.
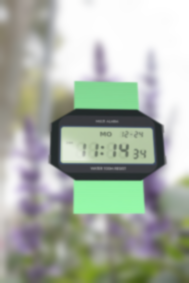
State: 11:14:34
